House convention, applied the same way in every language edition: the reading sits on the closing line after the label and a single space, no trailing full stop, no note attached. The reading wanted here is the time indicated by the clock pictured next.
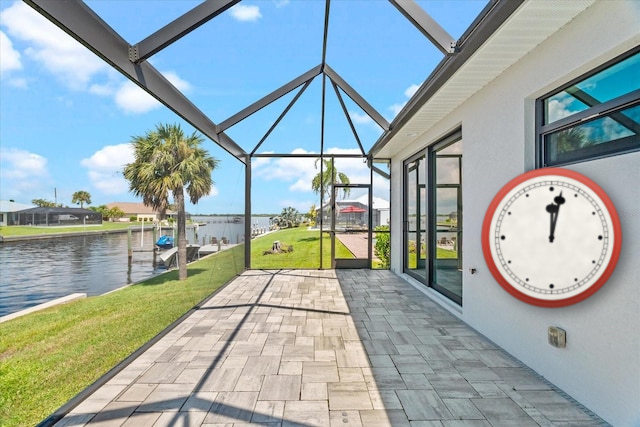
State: 12:02
